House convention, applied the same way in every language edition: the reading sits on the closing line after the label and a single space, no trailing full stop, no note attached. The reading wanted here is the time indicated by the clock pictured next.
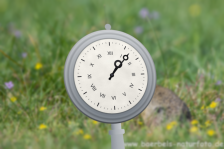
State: 1:07
